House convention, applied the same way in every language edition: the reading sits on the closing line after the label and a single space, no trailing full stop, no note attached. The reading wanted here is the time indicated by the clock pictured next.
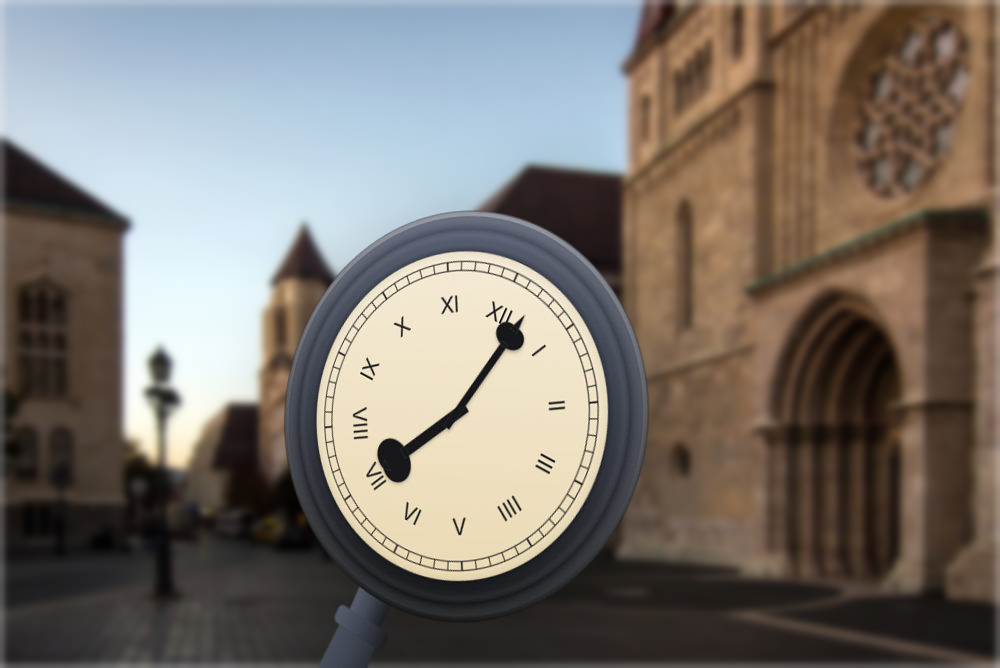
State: 7:02
